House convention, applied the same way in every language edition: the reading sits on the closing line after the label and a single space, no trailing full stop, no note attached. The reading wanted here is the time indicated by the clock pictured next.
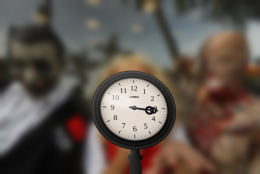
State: 3:16
